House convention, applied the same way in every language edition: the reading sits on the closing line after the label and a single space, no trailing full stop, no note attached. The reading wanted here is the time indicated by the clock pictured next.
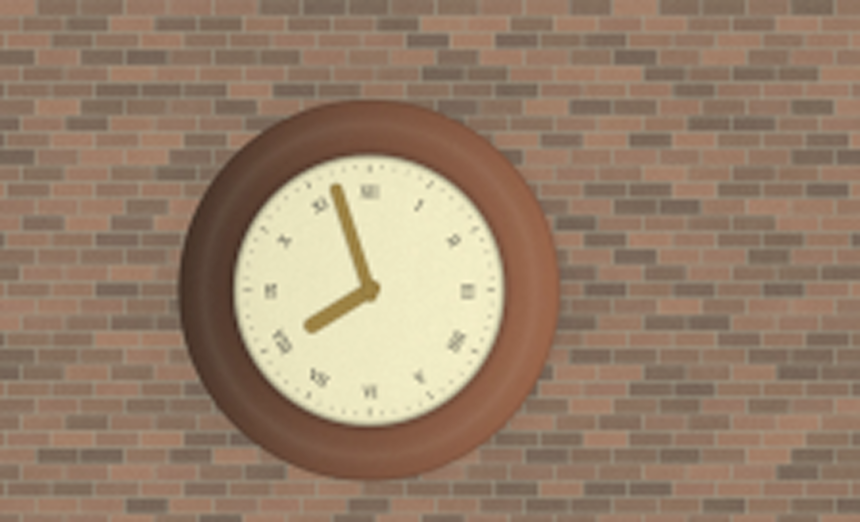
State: 7:57
